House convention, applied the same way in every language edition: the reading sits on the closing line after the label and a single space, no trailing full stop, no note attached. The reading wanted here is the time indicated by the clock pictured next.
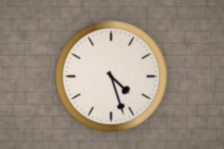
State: 4:27
